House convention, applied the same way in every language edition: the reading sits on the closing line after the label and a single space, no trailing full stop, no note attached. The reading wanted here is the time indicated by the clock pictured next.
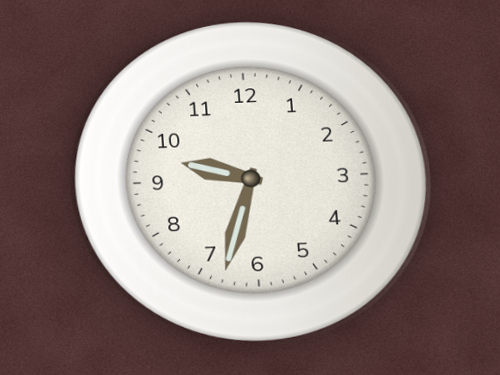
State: 9:33
